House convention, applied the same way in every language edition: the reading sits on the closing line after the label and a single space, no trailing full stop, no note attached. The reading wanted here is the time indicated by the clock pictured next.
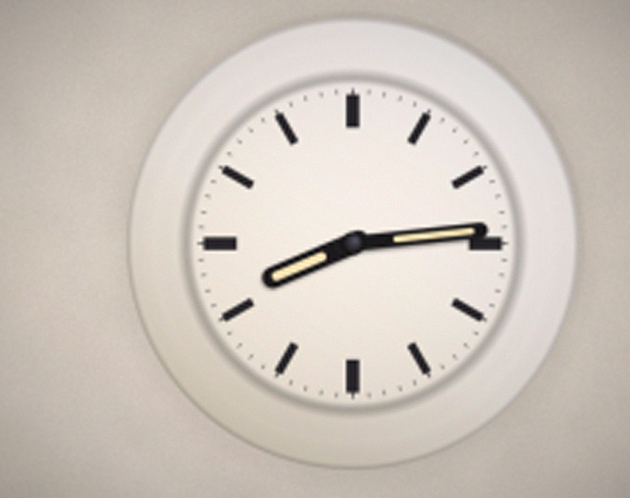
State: 8:14
